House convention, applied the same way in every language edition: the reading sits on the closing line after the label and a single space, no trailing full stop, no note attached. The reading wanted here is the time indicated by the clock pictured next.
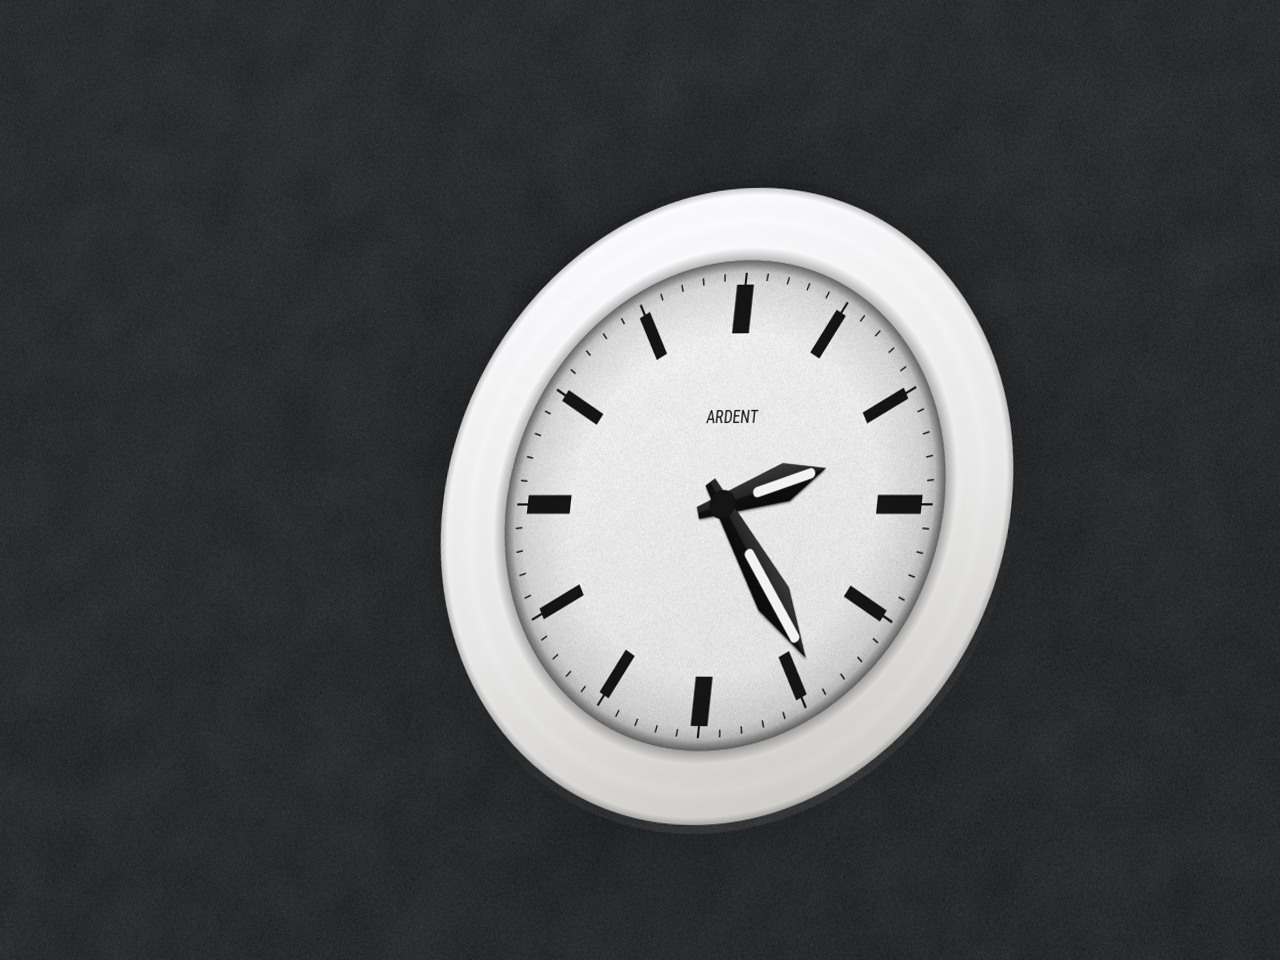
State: 2:24
